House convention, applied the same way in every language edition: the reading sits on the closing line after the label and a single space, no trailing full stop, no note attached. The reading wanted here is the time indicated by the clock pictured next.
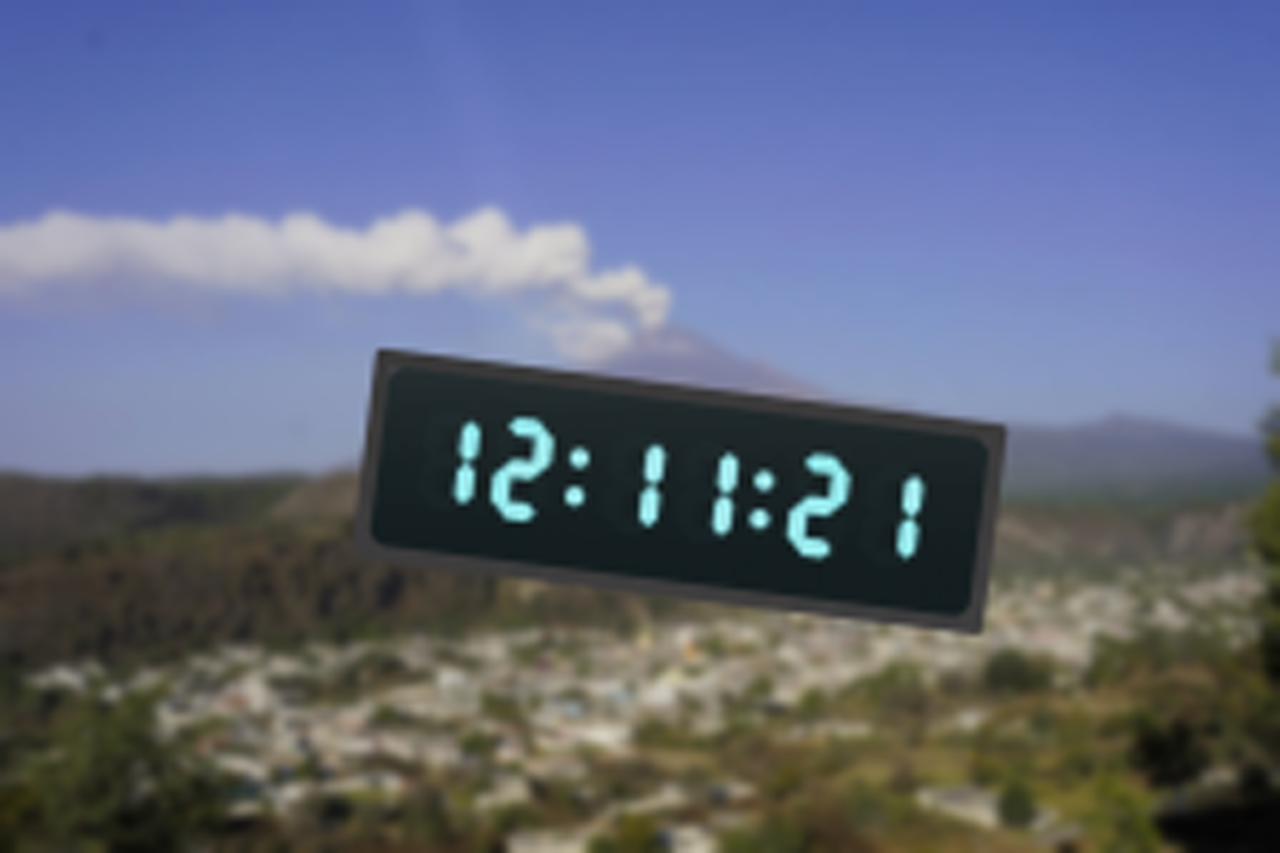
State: 12:11:21
